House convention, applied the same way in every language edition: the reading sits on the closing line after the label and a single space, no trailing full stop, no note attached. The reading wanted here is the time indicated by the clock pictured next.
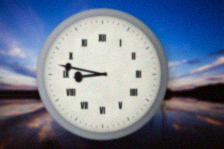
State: 8:47
